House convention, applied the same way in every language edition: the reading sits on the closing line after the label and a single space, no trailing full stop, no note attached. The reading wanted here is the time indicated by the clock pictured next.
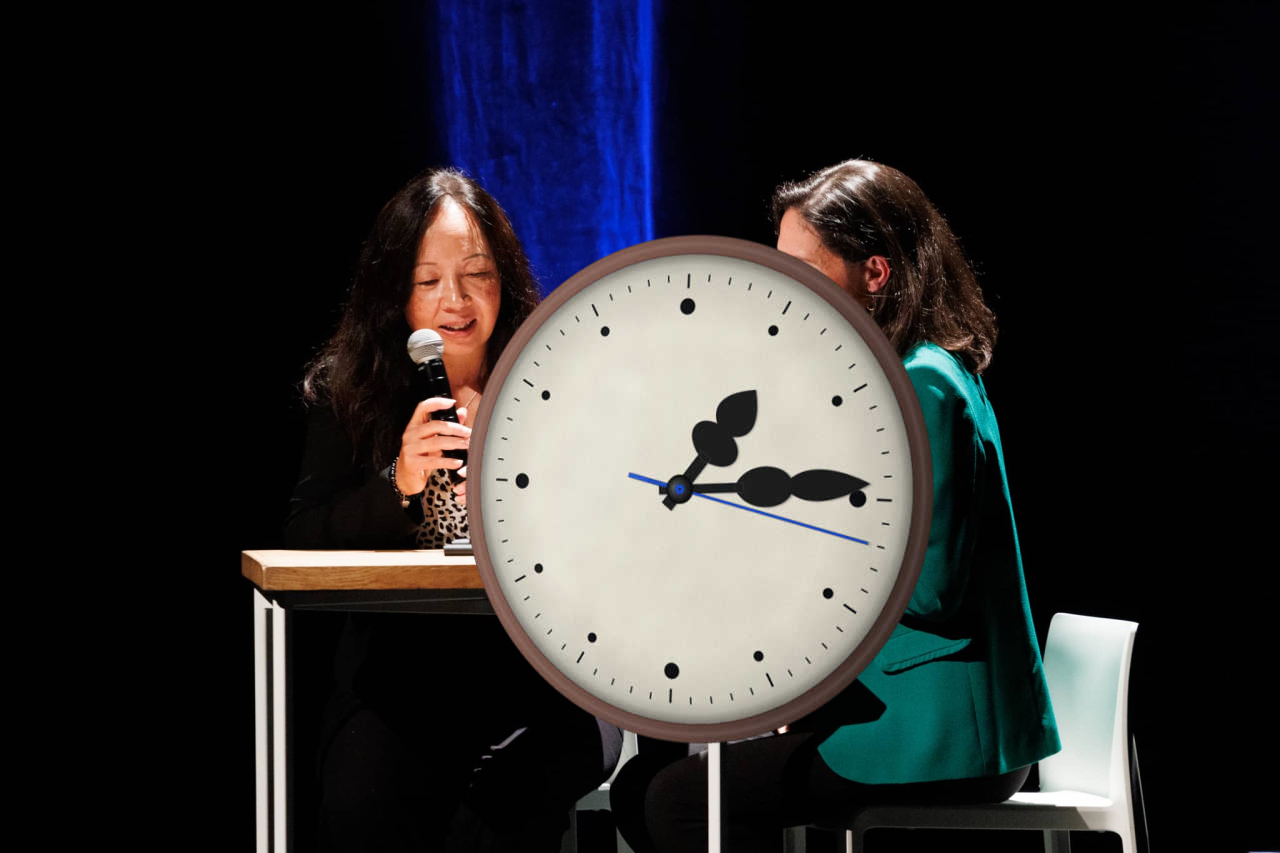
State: 1:14:17
